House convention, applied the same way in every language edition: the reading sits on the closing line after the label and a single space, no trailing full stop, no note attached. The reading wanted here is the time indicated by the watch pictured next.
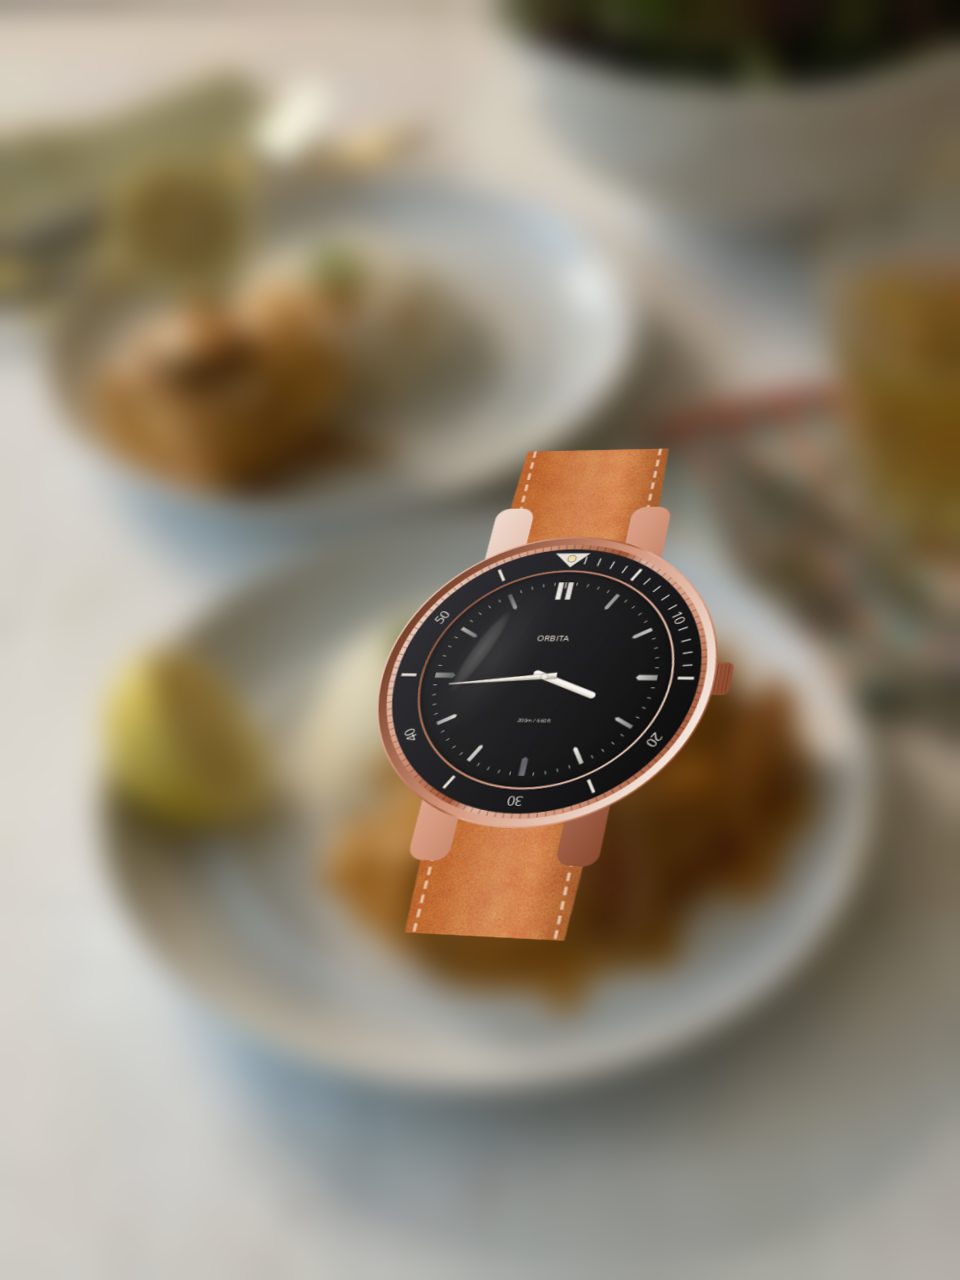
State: 3:44
